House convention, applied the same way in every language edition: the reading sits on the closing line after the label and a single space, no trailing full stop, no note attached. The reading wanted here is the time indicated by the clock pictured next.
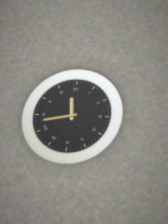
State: 11:43
